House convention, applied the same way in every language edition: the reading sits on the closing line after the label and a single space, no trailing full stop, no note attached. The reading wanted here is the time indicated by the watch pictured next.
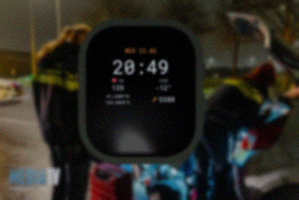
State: 20:49
